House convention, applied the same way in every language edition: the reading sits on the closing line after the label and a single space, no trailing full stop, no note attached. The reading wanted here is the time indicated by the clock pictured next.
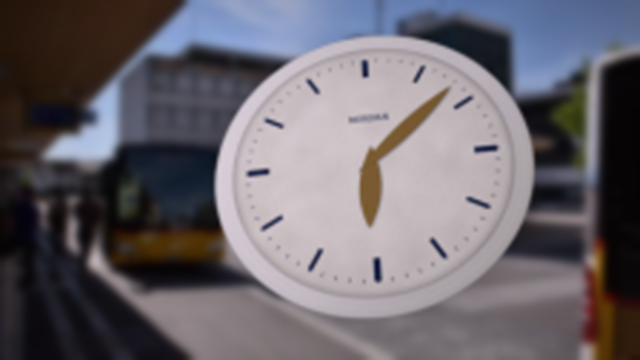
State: 6:08
